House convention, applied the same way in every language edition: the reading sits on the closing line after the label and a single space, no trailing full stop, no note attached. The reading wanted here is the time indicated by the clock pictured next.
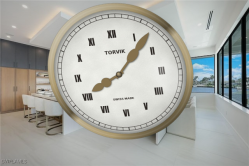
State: 8:07
